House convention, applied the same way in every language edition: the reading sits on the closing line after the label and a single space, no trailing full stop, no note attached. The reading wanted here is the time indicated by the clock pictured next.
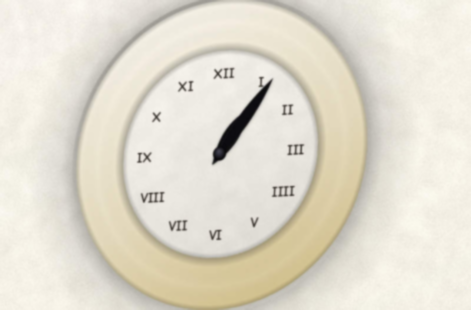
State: 1:06
